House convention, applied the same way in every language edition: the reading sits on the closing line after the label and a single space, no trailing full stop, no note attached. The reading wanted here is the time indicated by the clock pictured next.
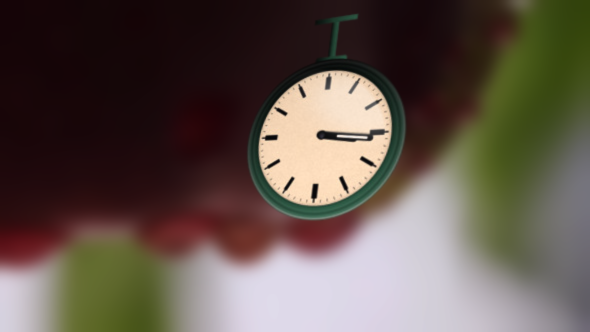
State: 3:16
